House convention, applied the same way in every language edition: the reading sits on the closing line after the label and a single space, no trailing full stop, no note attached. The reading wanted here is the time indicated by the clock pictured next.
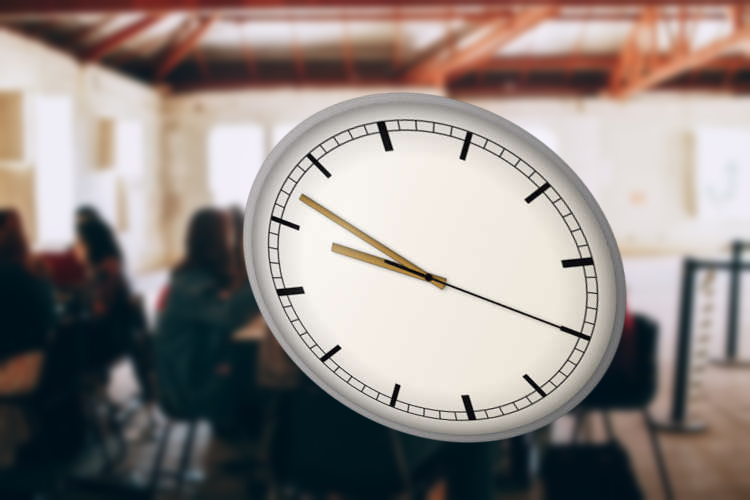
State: 9:52:20
